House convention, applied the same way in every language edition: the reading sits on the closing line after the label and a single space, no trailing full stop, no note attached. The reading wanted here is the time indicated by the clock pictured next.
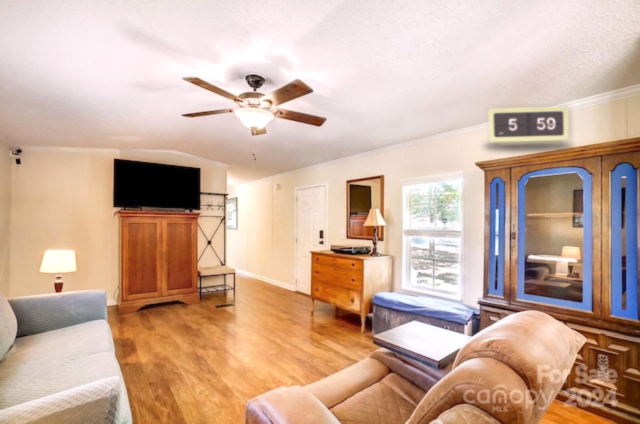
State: 5:59
